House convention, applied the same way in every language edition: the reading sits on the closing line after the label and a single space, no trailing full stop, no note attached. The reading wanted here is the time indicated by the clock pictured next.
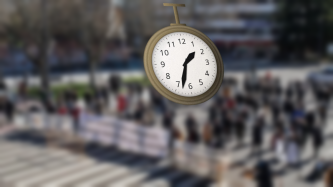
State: 1:33
